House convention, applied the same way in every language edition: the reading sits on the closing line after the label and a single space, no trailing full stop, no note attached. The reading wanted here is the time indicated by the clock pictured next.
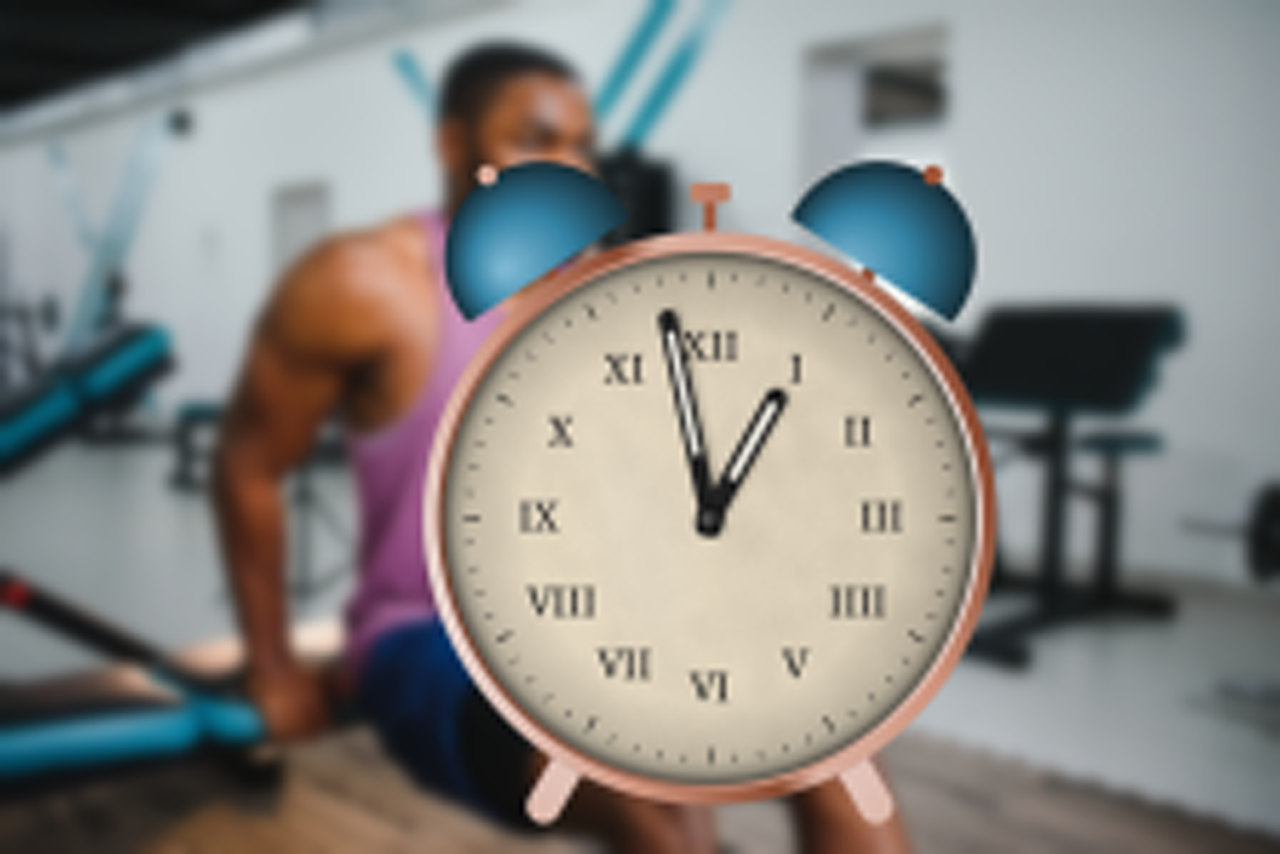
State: 12:58
